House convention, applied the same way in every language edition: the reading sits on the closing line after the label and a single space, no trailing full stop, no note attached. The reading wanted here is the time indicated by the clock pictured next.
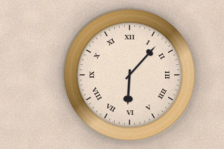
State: 6:07
